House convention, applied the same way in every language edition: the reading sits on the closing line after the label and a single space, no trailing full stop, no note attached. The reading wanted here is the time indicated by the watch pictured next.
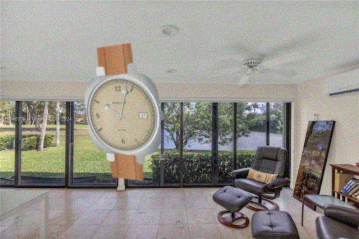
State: 10:03
